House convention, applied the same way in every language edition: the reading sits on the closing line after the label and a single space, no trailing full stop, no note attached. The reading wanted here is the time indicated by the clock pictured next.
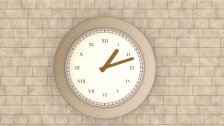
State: 1:12
